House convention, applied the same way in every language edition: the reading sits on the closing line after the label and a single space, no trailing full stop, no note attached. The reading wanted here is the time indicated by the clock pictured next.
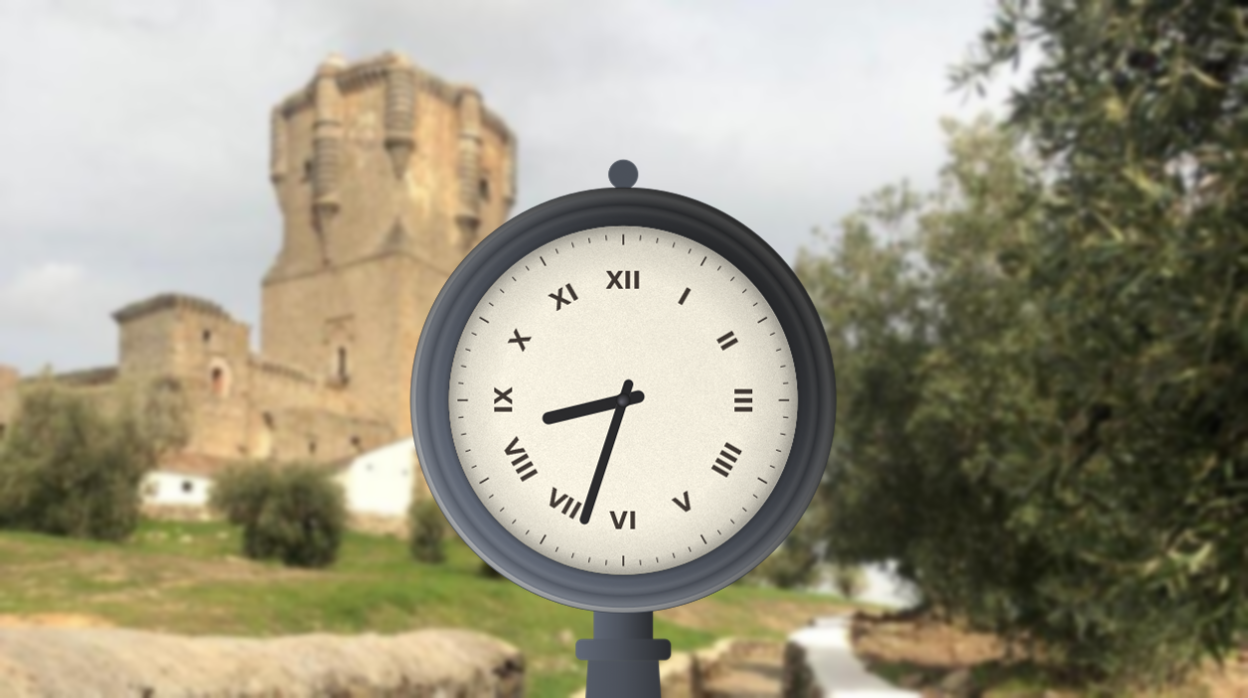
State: 8:33
